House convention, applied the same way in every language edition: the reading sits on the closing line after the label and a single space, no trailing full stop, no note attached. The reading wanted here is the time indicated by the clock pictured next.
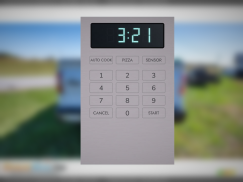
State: 3:21
